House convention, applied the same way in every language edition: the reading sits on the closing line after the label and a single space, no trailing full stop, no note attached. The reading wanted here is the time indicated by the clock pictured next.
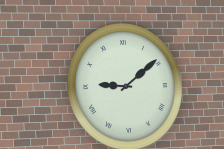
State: 9:09
